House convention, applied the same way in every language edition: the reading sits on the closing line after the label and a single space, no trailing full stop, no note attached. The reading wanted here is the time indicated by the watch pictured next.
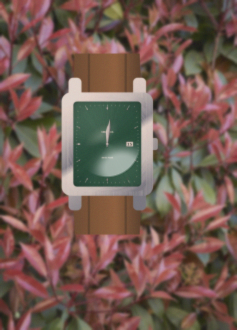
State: 12:01
